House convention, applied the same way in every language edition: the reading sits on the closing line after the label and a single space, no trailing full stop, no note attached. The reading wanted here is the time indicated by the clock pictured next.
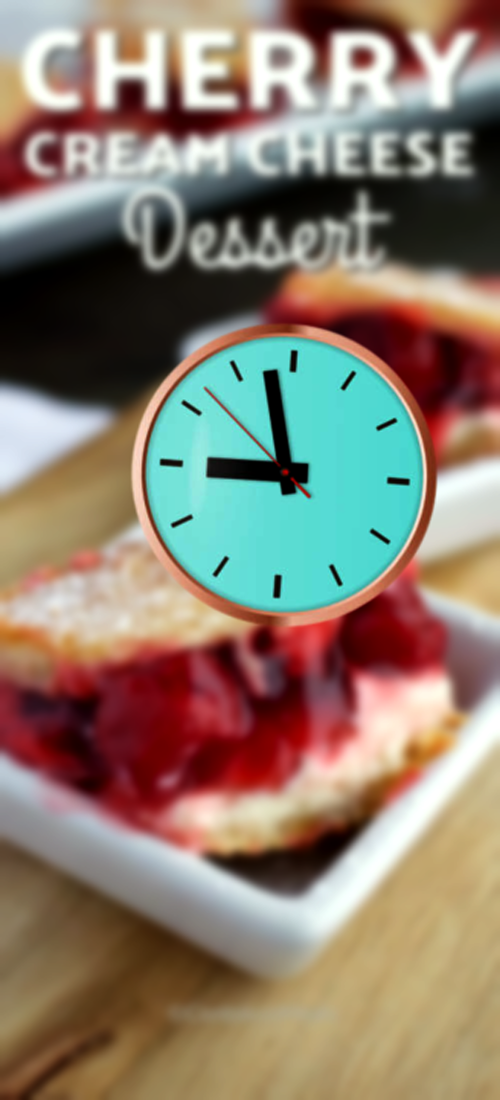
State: 8:57:52
